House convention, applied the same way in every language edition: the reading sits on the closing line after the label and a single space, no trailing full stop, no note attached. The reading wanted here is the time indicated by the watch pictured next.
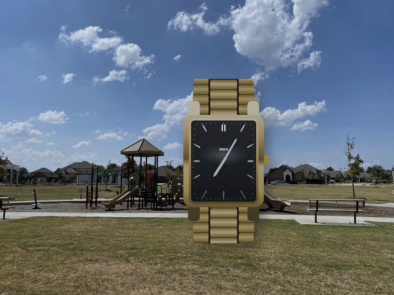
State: 7:05
